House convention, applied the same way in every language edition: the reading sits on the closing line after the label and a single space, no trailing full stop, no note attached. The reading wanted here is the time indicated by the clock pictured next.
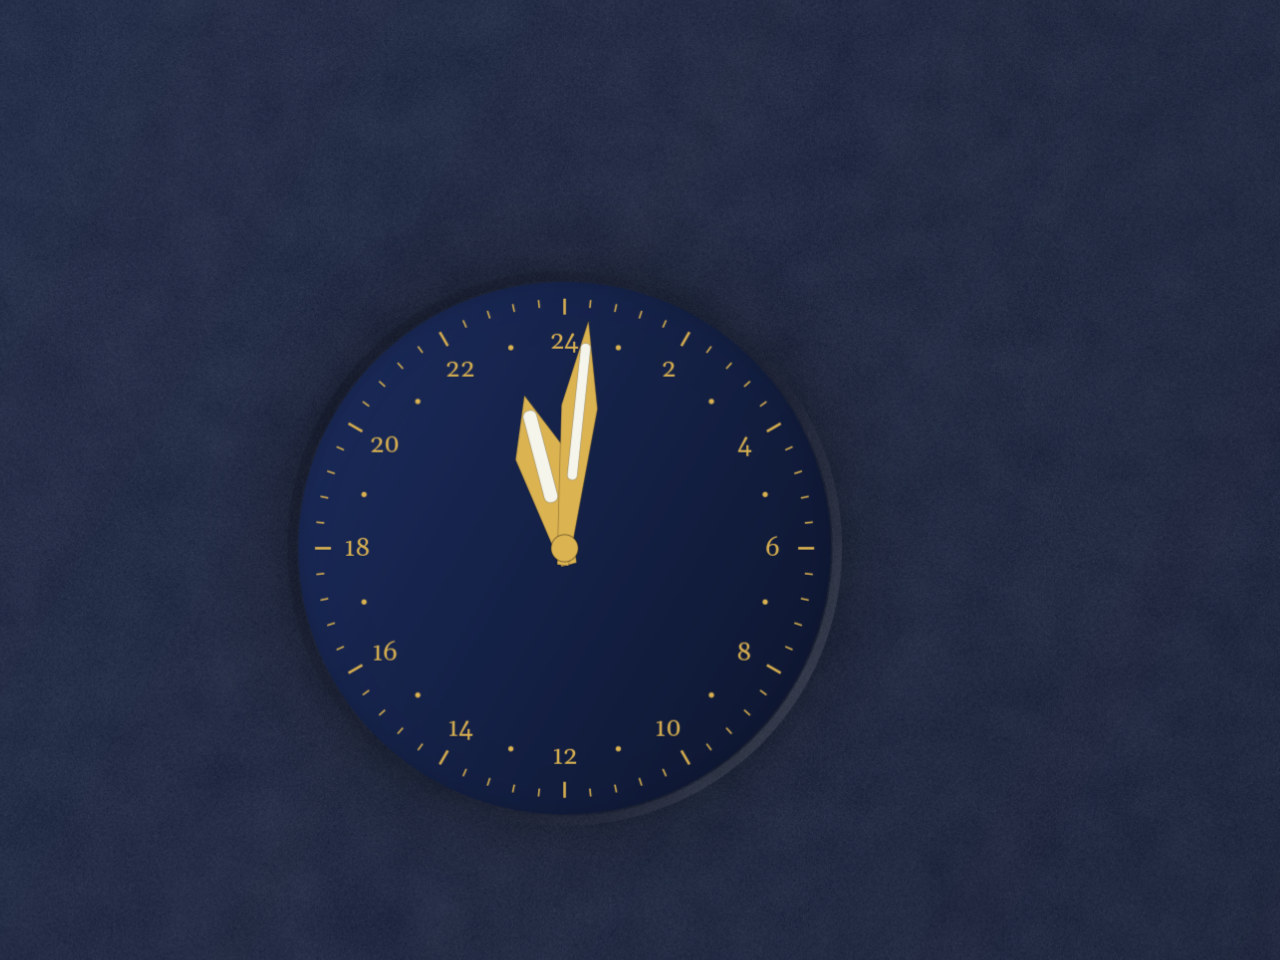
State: 23:01
